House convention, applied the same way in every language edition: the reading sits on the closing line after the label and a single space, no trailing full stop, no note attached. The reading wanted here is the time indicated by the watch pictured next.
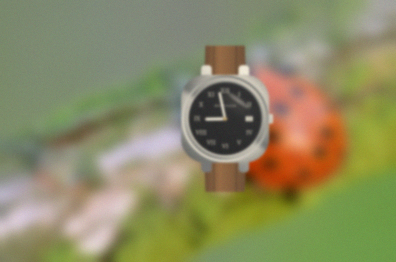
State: 8:58
